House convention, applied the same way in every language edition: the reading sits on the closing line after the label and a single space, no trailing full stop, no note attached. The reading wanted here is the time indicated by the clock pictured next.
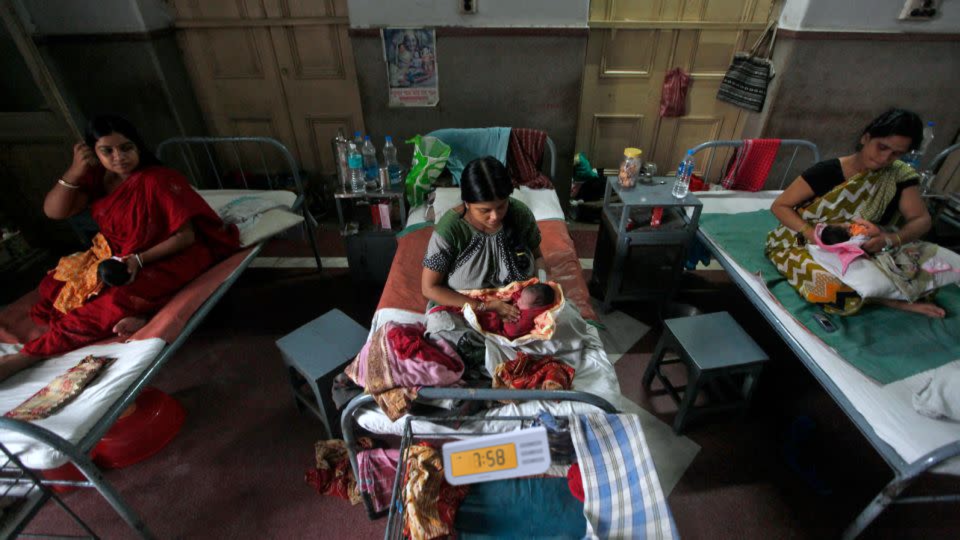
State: 7:58
